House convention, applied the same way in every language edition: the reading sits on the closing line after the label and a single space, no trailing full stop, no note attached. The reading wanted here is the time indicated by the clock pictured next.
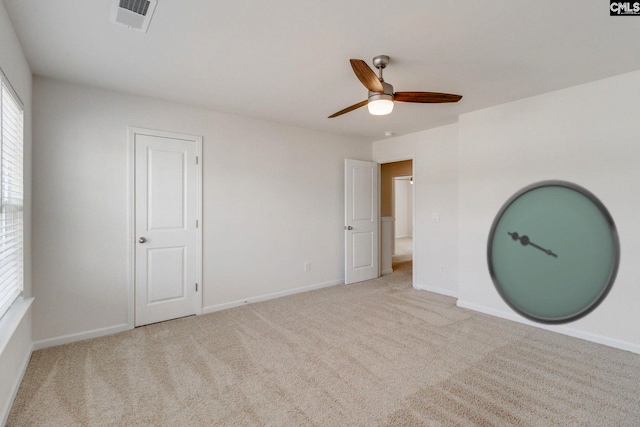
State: 9:49
